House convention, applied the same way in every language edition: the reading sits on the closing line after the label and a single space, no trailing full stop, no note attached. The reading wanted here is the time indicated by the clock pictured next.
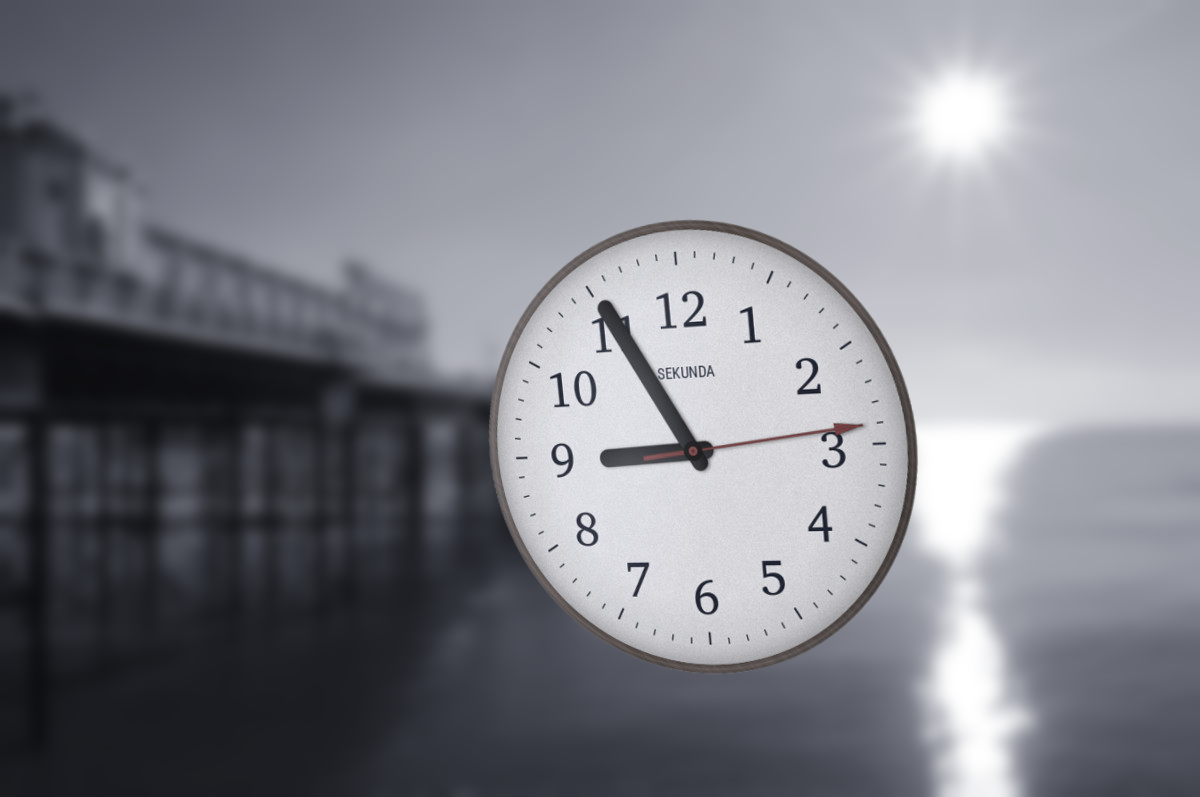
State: 8:55:14
